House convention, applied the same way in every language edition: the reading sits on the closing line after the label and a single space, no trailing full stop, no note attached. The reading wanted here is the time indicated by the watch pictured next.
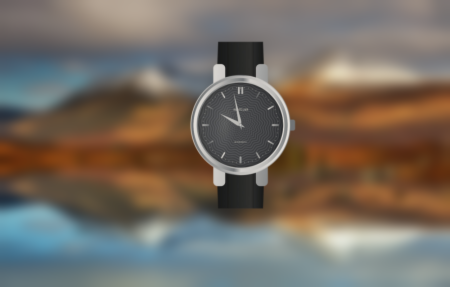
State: 9:58
